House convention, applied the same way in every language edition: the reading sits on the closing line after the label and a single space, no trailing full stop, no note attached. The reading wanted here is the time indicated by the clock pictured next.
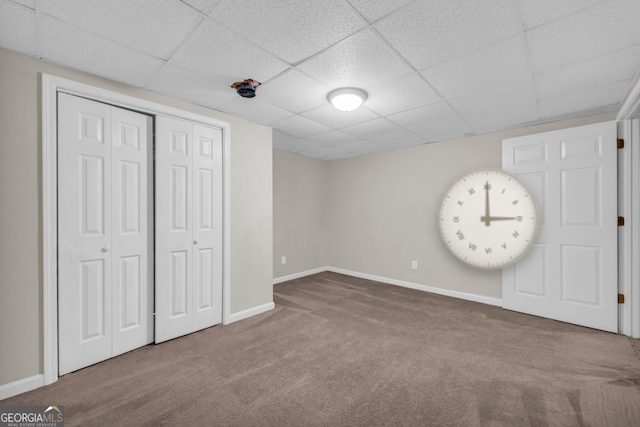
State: 3:00
